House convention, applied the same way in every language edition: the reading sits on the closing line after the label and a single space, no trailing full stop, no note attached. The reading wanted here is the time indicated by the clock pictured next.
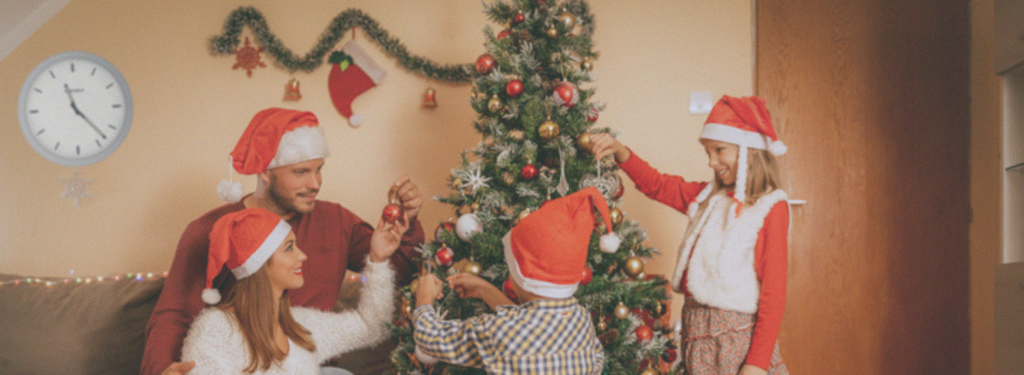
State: 11:23
